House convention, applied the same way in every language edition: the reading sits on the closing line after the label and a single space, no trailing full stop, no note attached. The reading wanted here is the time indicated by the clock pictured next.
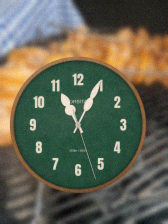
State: 11:04:27
